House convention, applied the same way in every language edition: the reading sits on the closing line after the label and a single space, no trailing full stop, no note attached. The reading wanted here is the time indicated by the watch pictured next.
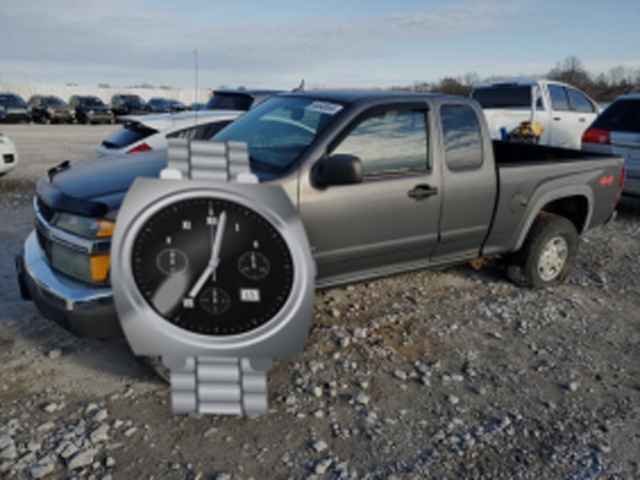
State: 7:02
